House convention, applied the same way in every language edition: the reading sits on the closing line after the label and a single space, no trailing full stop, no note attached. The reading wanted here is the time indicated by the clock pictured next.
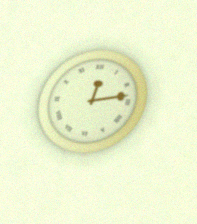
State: 12:13
